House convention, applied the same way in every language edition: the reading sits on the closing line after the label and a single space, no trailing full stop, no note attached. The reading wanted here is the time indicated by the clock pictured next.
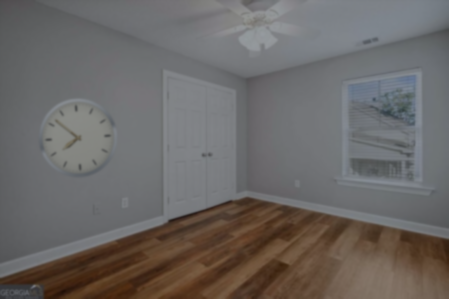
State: 7:52
